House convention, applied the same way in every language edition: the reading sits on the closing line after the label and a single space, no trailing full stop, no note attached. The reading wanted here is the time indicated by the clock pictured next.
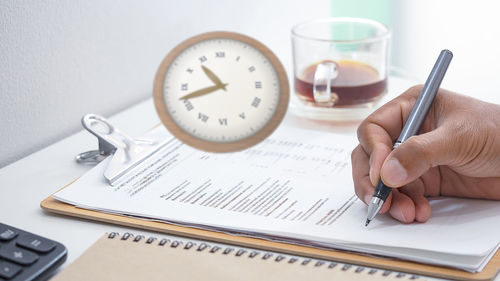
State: 10:42
